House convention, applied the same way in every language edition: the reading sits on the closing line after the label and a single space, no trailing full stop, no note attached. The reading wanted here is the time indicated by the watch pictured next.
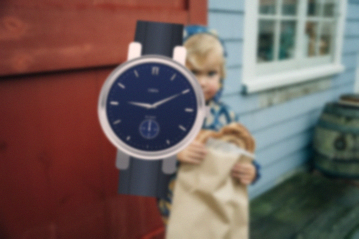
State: 9:10
